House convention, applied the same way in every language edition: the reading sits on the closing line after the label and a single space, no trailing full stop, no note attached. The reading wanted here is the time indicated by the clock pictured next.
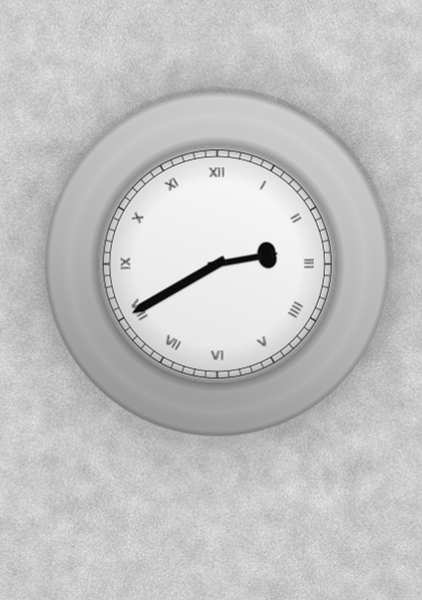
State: 2:40
